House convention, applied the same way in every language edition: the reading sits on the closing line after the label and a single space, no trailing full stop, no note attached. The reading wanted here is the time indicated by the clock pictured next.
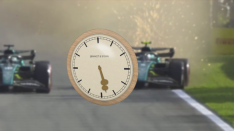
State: 5:28
